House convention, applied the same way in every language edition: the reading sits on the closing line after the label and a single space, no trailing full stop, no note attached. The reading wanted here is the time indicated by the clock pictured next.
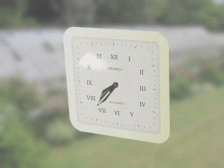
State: 7:37
